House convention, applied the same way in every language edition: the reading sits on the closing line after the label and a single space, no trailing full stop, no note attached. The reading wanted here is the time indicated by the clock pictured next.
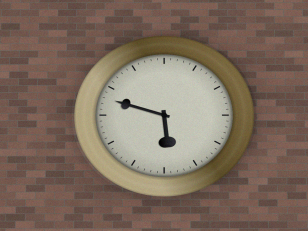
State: 5:48
